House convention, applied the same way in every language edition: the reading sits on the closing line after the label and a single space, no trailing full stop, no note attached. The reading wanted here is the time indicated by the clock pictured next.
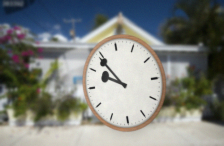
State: 9:54
